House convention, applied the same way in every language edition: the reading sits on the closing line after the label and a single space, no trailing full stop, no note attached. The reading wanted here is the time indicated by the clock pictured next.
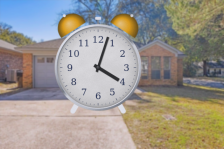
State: 4:03
